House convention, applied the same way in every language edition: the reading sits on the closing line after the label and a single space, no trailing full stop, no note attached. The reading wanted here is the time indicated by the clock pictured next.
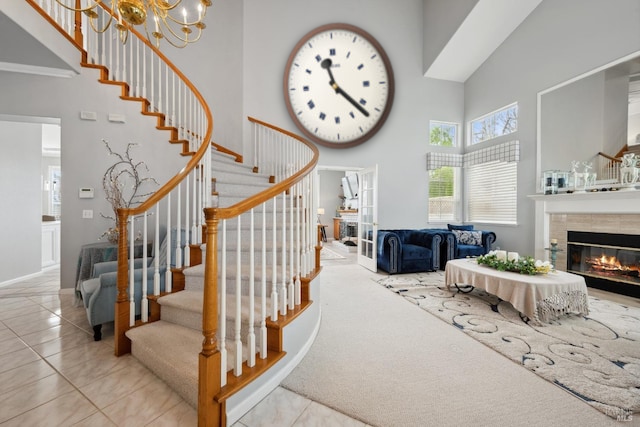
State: 11:22
